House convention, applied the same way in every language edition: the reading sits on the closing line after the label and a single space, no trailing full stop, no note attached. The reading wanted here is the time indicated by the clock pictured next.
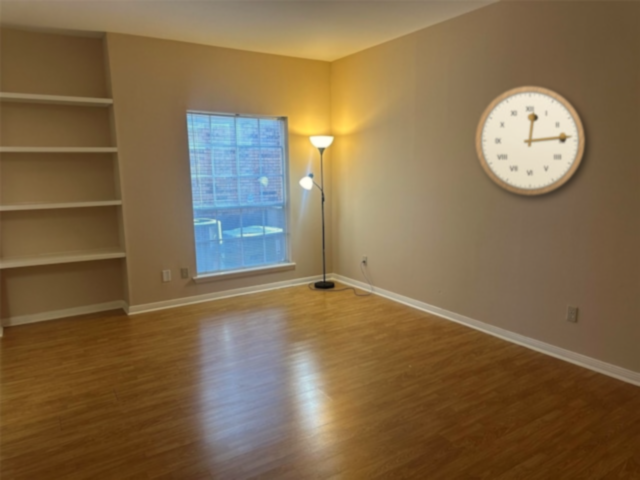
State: 12:14
